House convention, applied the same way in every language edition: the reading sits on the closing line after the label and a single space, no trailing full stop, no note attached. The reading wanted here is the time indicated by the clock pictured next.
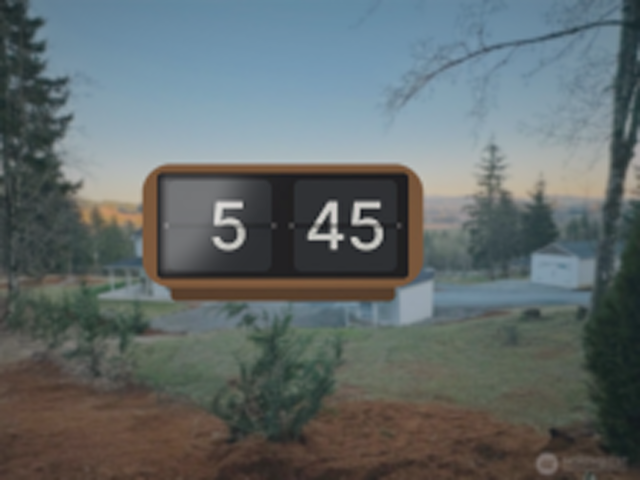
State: 5:45
